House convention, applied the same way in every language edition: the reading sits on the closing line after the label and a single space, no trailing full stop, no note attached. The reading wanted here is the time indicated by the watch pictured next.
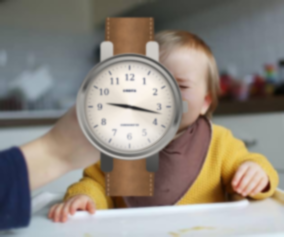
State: 9:17
